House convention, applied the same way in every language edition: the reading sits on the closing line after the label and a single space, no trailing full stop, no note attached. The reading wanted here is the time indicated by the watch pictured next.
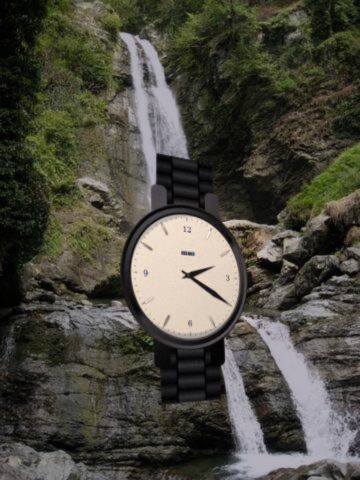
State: 2:20
